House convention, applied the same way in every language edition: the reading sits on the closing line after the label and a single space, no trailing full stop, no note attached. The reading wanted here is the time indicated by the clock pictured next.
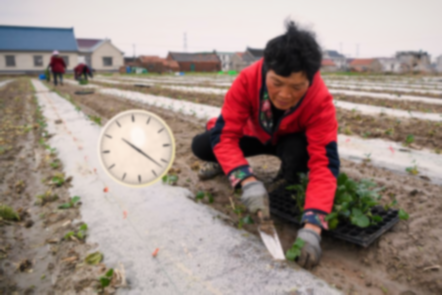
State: 10:22
